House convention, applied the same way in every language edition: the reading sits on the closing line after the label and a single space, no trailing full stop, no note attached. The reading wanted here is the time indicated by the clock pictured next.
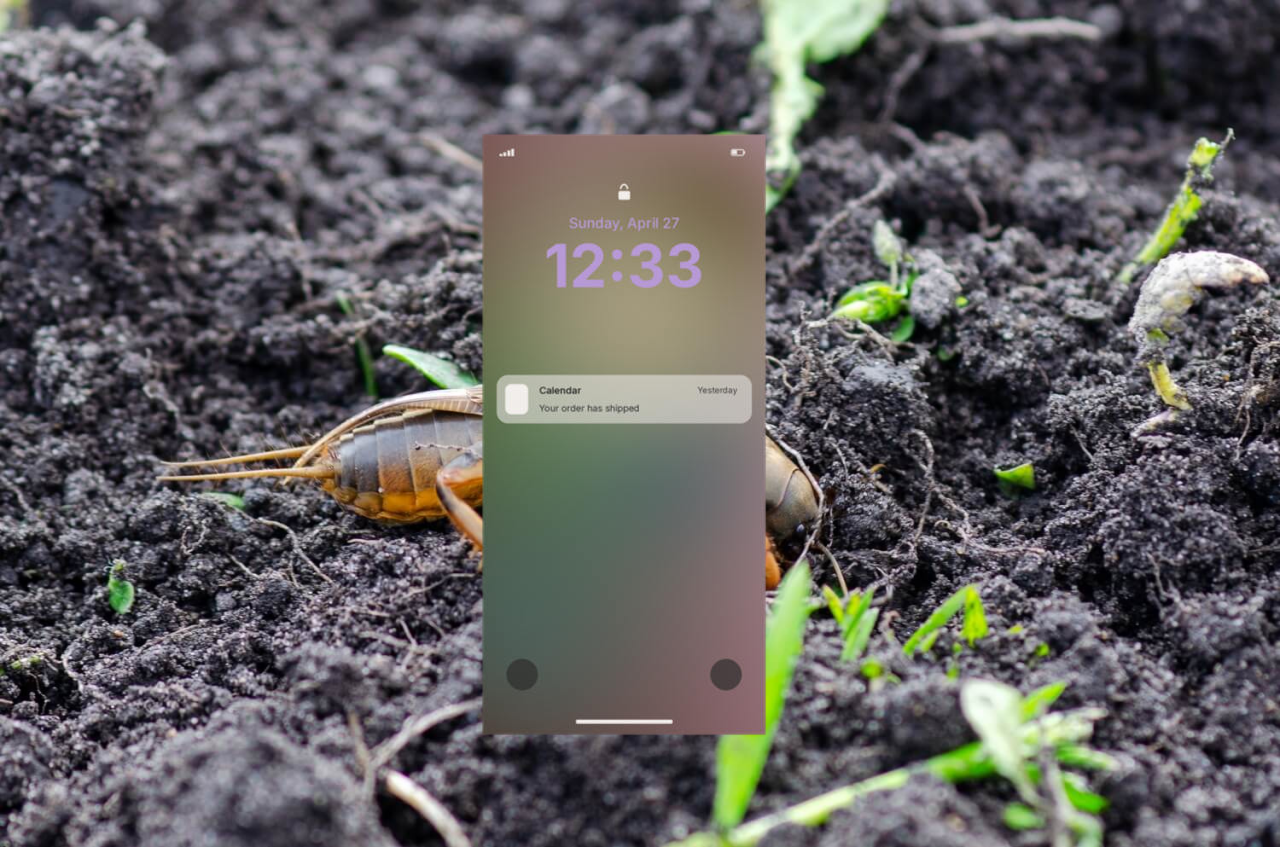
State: 12:33
